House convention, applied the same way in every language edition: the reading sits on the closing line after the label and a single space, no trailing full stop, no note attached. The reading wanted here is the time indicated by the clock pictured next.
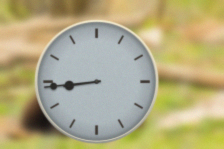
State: 8:44
